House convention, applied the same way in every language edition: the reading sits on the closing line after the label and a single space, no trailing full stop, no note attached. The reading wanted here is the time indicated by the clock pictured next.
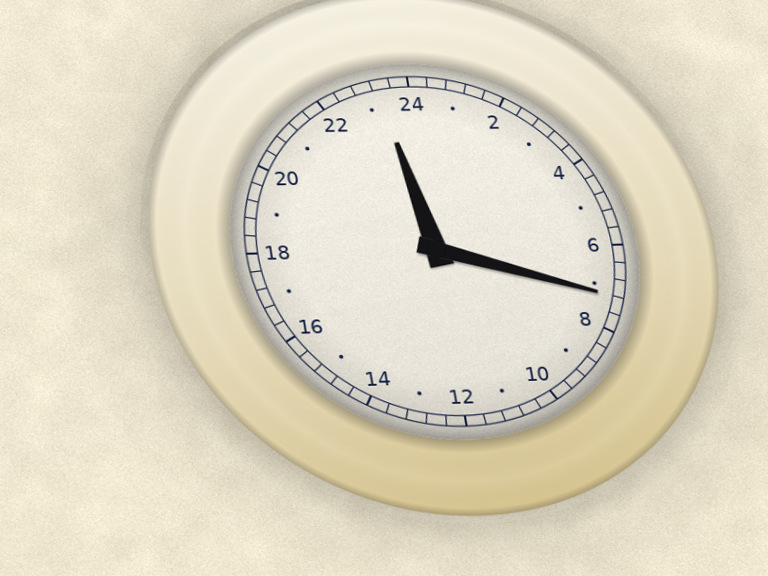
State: 23:18
